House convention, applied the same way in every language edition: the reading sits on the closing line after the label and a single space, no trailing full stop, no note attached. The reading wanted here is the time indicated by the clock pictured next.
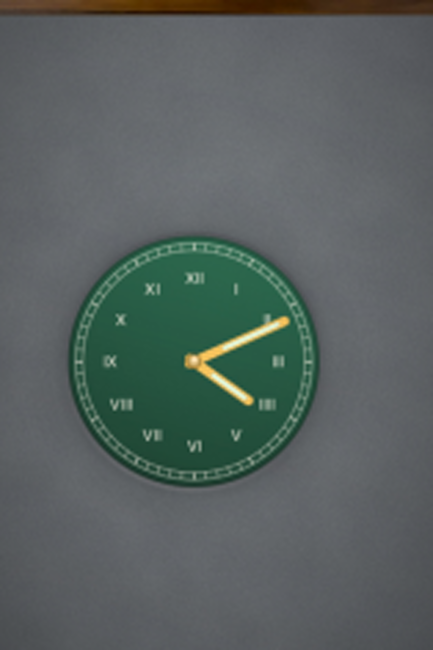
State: 4:11
